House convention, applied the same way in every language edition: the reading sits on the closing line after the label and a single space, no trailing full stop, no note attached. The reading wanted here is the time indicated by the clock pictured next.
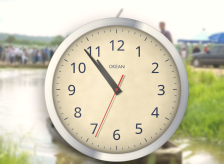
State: 10:53:34
